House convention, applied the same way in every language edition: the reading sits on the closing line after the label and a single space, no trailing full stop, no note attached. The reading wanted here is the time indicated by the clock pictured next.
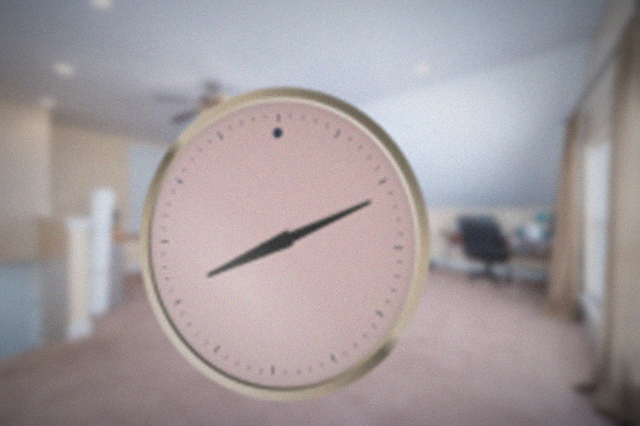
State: 8:11
